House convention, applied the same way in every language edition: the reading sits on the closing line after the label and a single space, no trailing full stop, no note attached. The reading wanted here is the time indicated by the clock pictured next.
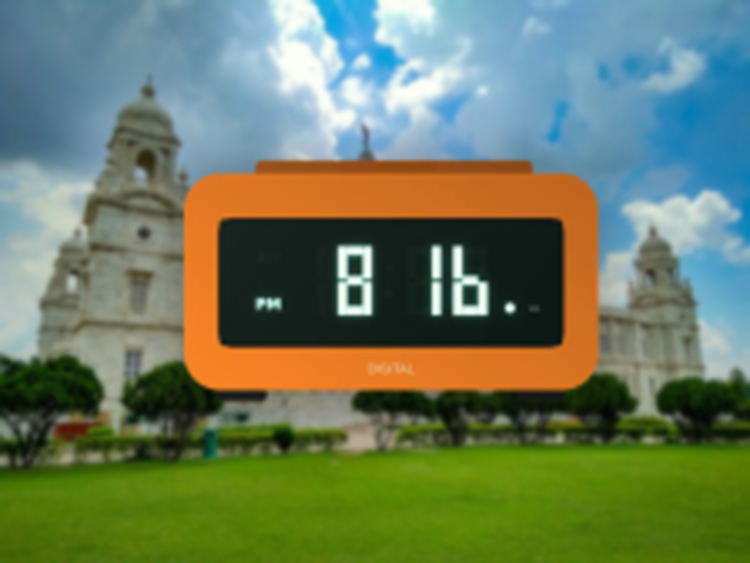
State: 8:16
